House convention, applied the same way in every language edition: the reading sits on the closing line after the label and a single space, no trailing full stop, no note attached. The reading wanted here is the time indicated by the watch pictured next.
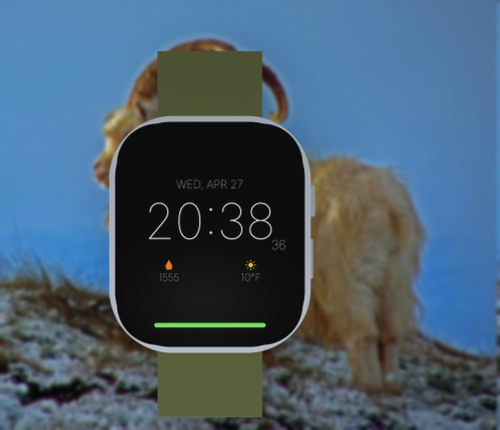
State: 20:38:36
